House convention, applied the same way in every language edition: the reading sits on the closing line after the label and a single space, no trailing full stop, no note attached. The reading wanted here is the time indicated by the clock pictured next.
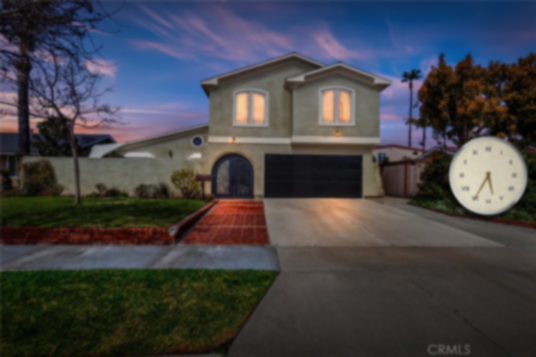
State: 5:35
